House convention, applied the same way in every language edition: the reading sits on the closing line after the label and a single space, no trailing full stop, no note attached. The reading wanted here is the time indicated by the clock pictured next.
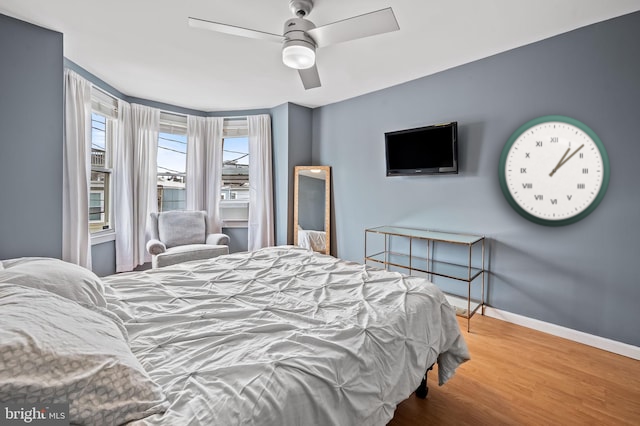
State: 1:08
